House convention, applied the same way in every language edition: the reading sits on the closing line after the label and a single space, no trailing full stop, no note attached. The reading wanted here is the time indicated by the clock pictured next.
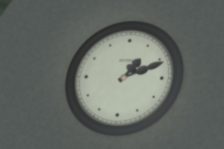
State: 1:11
